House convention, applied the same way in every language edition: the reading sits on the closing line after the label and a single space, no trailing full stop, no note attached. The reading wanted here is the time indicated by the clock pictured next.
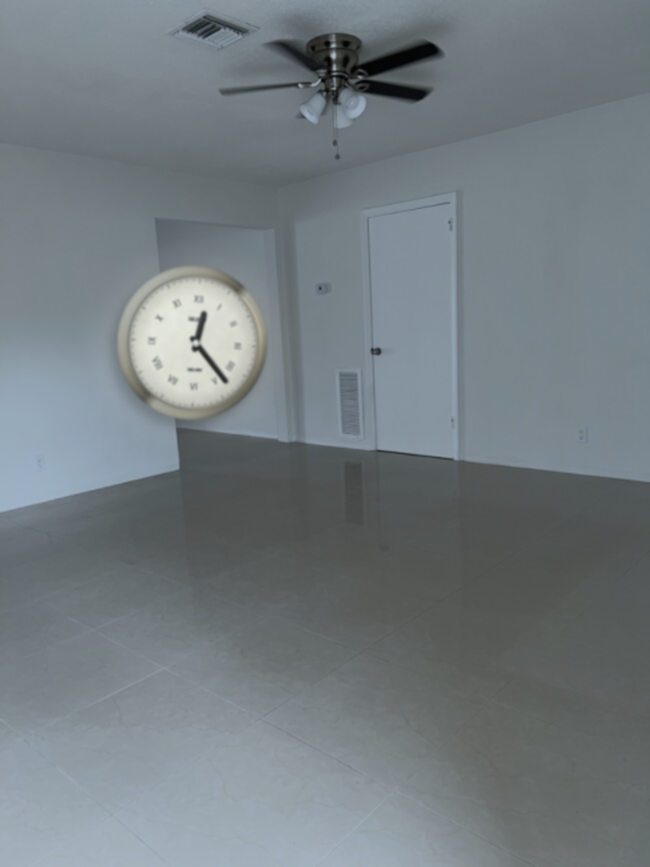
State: 12:23
